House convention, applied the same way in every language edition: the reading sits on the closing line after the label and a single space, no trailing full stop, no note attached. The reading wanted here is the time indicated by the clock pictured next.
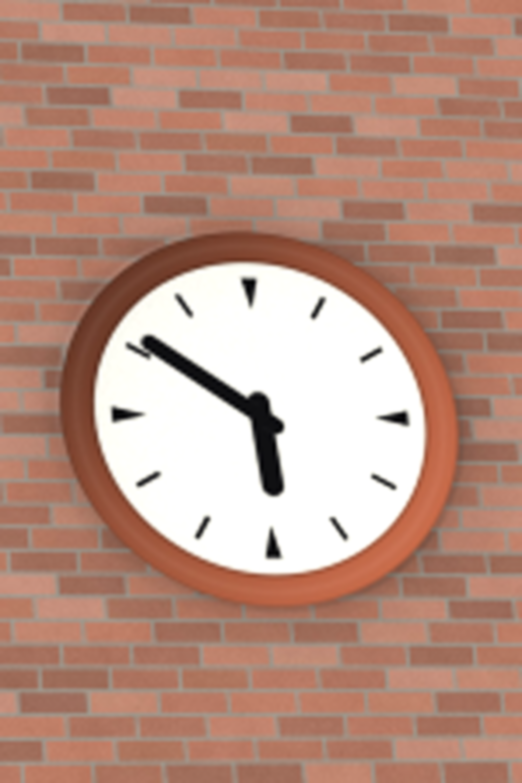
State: 5:51
